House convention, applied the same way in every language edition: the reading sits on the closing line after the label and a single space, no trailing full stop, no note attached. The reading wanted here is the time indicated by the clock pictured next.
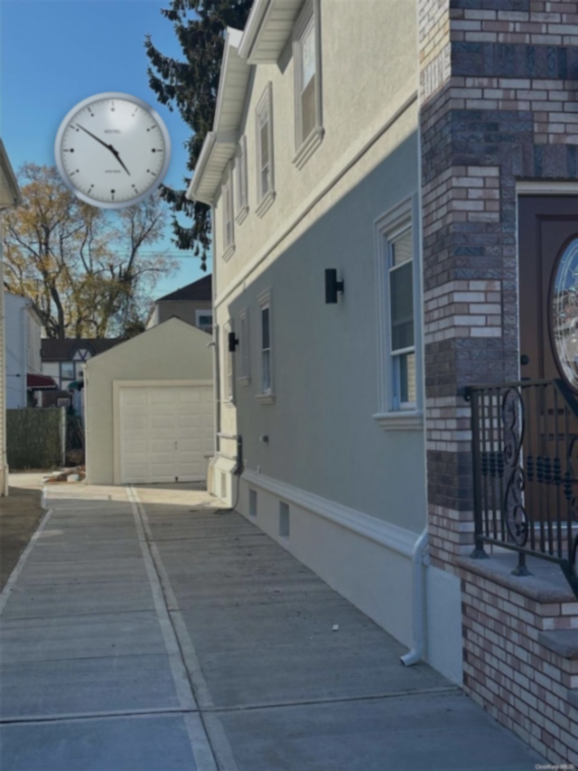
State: 4:51
